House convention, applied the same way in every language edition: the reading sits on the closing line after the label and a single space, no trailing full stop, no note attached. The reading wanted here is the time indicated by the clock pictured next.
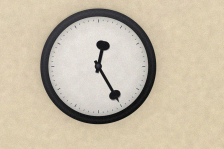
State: 12:25
